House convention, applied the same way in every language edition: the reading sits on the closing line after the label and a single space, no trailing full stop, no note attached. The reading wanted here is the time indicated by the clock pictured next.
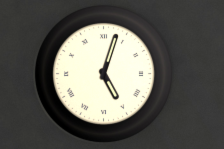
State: 5:03
